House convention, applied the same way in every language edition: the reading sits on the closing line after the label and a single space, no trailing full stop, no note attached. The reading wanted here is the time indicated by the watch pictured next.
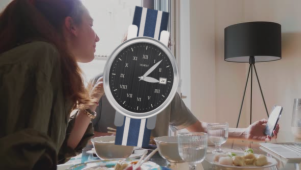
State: 3:07
